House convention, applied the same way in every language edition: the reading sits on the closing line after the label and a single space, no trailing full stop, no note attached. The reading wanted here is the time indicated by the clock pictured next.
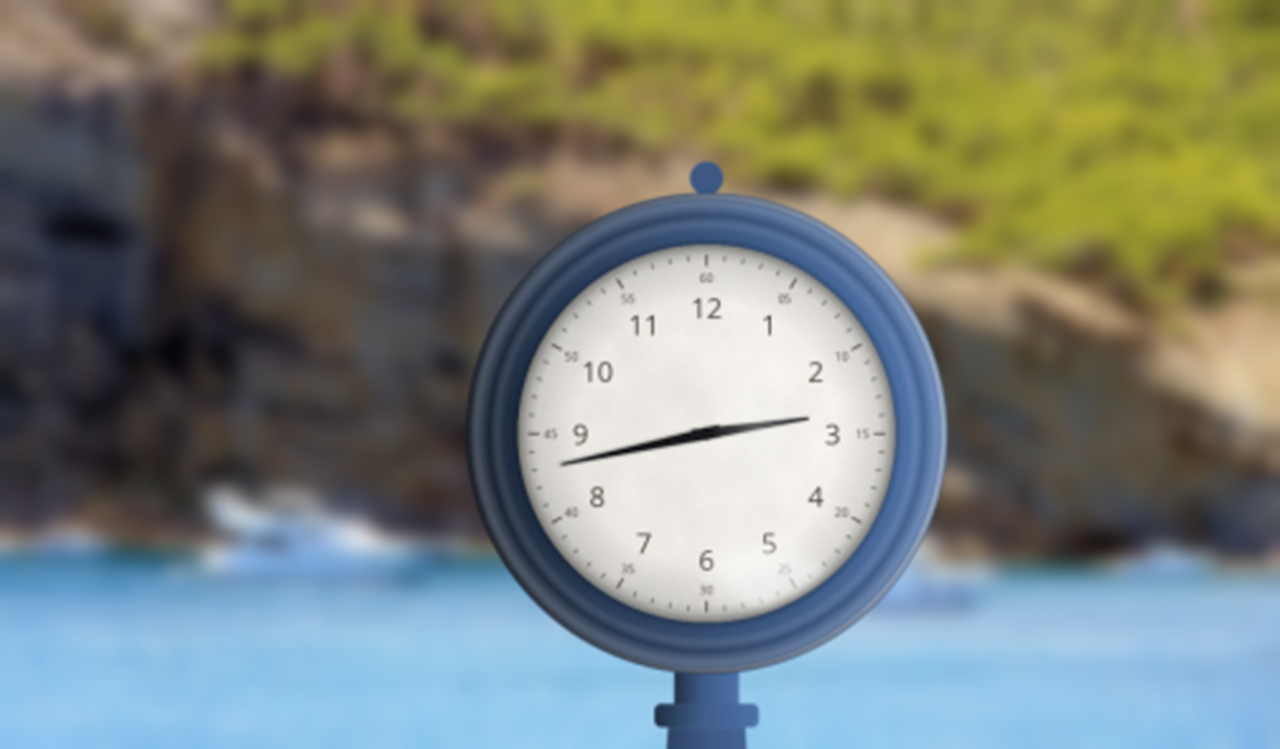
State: 2:43
